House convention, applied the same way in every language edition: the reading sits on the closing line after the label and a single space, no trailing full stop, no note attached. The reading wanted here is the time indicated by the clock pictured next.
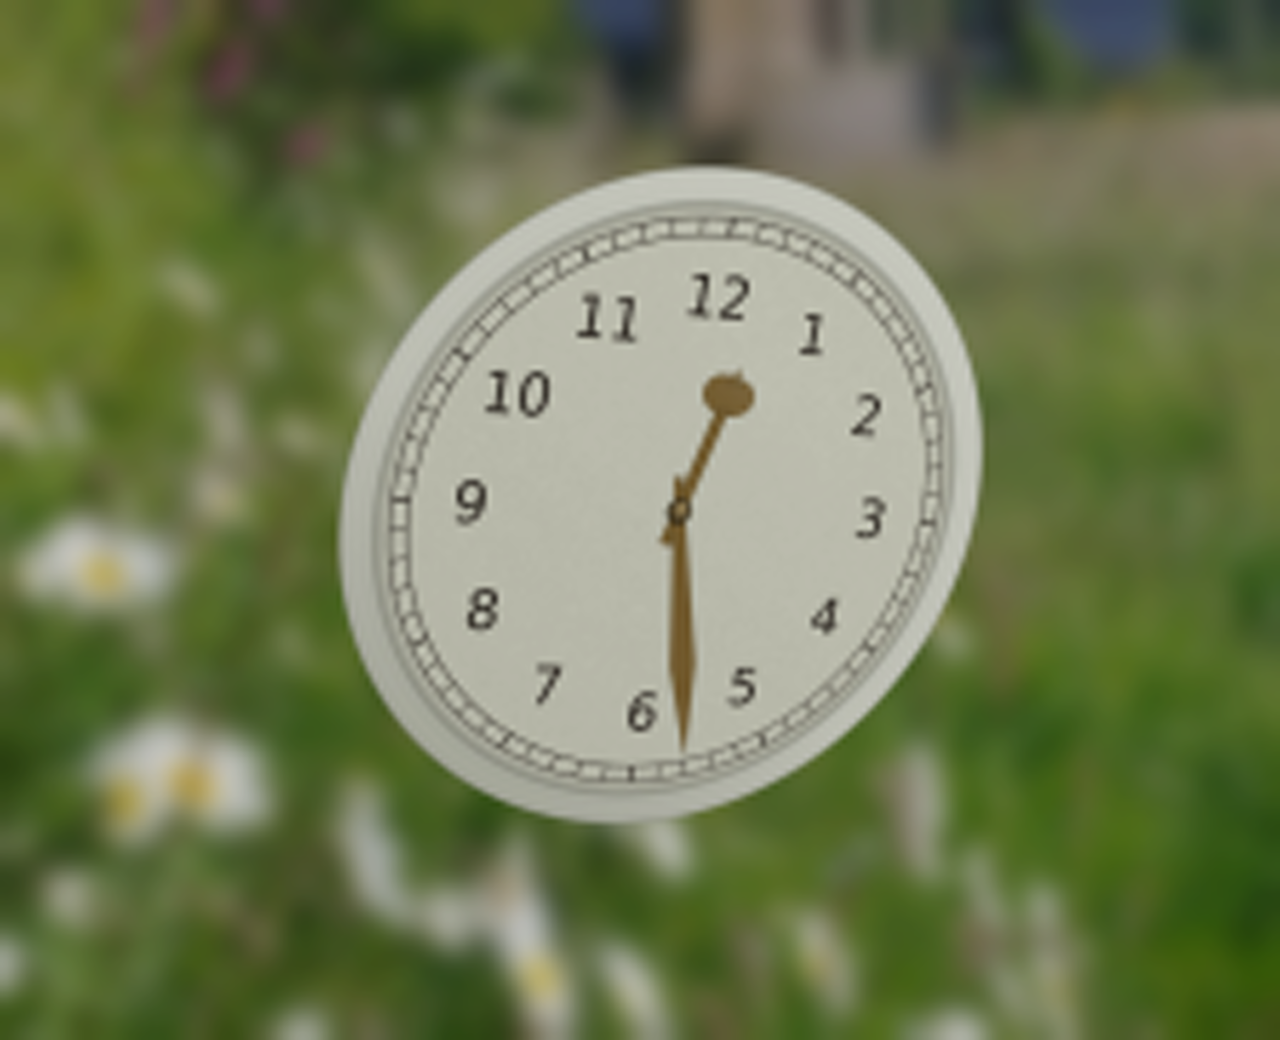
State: 12:28
